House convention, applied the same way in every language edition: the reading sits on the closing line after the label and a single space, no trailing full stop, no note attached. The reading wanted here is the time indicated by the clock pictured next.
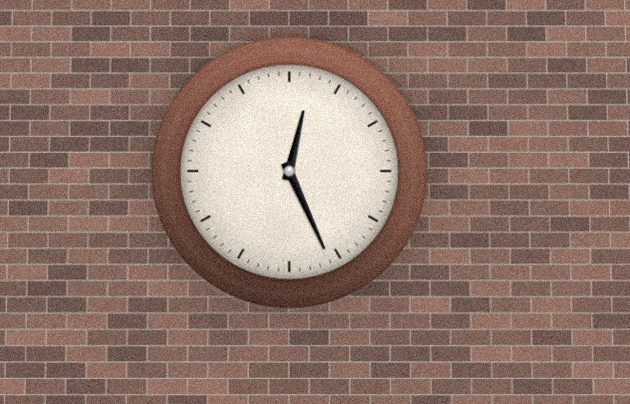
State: 12:26
